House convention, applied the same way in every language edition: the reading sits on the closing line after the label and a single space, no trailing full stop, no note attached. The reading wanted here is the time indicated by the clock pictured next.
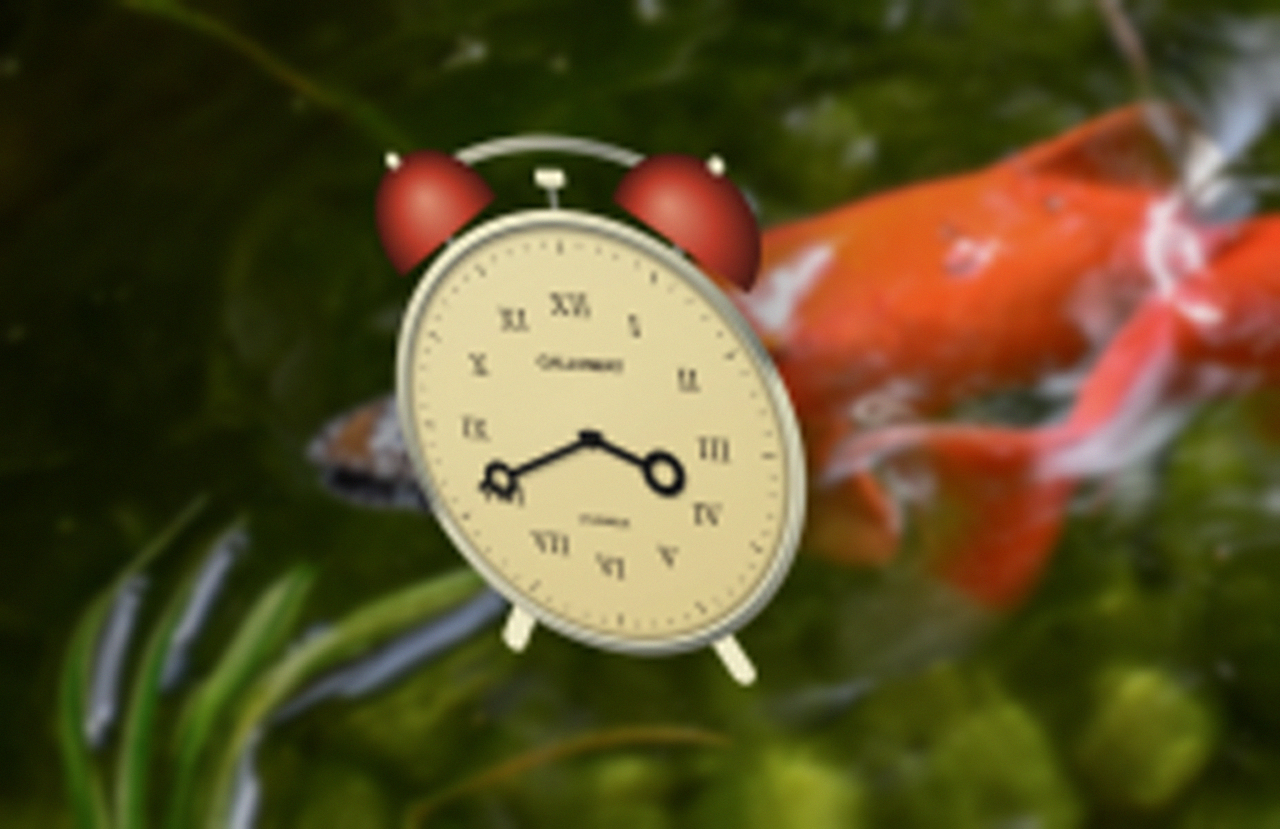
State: 3:41
